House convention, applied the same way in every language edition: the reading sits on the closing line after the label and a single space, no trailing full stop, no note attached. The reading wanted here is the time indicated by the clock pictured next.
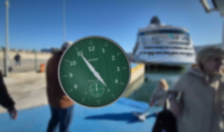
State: 4:55
